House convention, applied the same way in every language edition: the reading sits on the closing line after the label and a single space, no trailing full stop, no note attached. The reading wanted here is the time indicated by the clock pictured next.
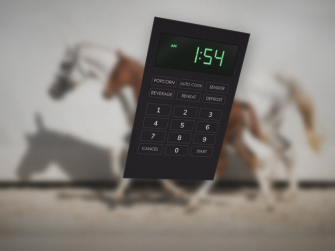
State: 1:54
